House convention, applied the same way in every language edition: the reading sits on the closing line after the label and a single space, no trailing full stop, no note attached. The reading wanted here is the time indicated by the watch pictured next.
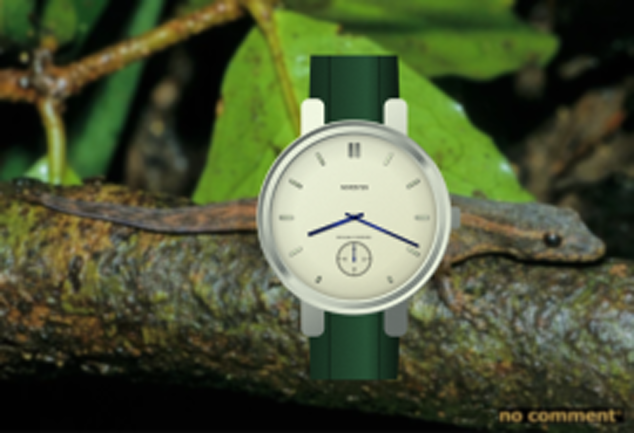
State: 8:19
